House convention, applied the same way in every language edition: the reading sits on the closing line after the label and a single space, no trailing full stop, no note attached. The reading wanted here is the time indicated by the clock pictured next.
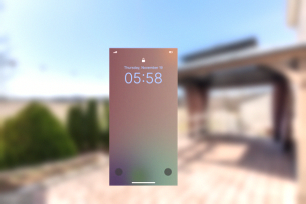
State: 5:58
